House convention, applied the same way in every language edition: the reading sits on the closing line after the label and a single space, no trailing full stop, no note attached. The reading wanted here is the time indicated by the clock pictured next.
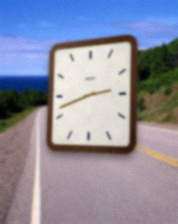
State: 2:42
